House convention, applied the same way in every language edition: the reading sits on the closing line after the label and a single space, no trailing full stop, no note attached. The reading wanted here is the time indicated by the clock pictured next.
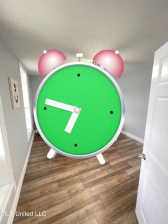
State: 6:47
